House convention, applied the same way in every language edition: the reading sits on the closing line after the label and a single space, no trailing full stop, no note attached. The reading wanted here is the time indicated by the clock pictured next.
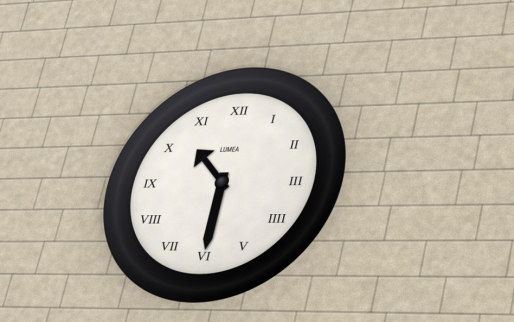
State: 10:30
